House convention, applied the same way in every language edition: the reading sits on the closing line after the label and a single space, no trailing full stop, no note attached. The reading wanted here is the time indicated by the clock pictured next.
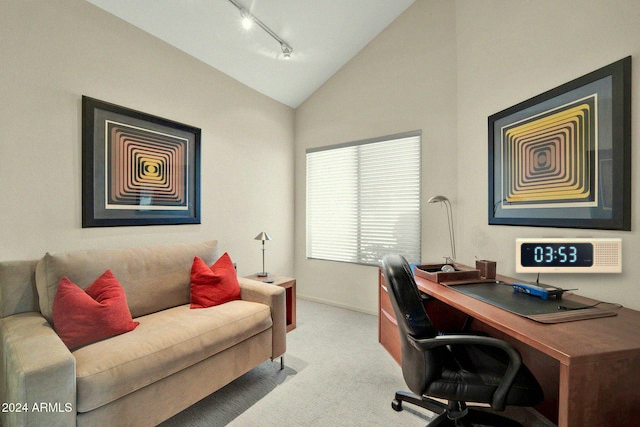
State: 3:53
